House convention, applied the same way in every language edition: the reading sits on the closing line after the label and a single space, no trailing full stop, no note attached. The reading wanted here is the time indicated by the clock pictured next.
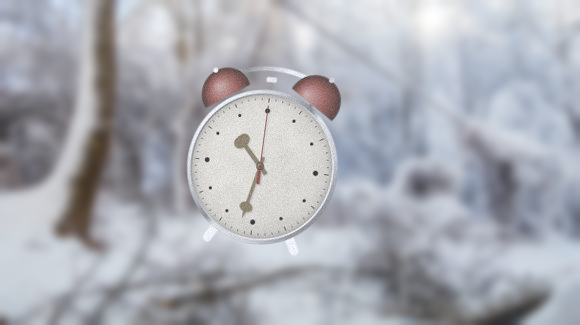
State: 10:32:00
